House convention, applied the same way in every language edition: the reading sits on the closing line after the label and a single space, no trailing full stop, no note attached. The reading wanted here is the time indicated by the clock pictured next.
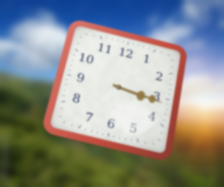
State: 3:16
